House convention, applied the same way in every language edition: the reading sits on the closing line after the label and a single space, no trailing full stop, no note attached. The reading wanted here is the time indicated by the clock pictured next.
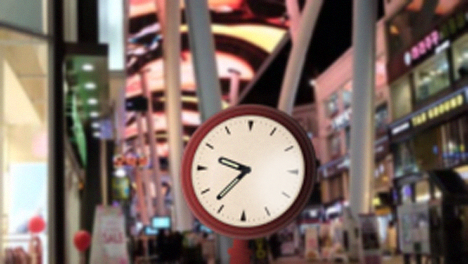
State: 9:37
